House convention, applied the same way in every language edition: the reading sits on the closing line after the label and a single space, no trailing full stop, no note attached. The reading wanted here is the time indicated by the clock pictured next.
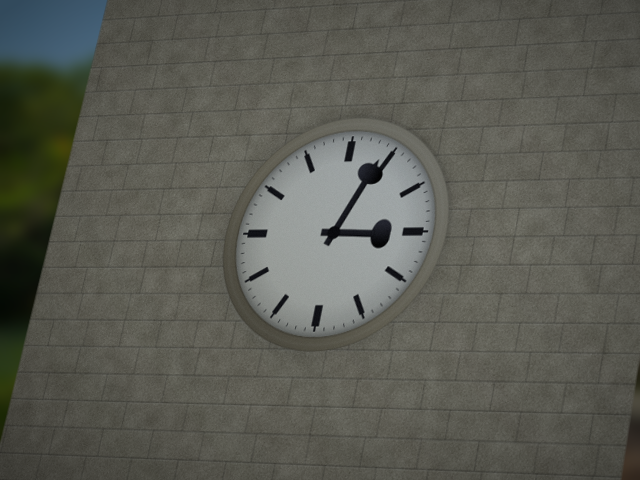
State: 3:04
